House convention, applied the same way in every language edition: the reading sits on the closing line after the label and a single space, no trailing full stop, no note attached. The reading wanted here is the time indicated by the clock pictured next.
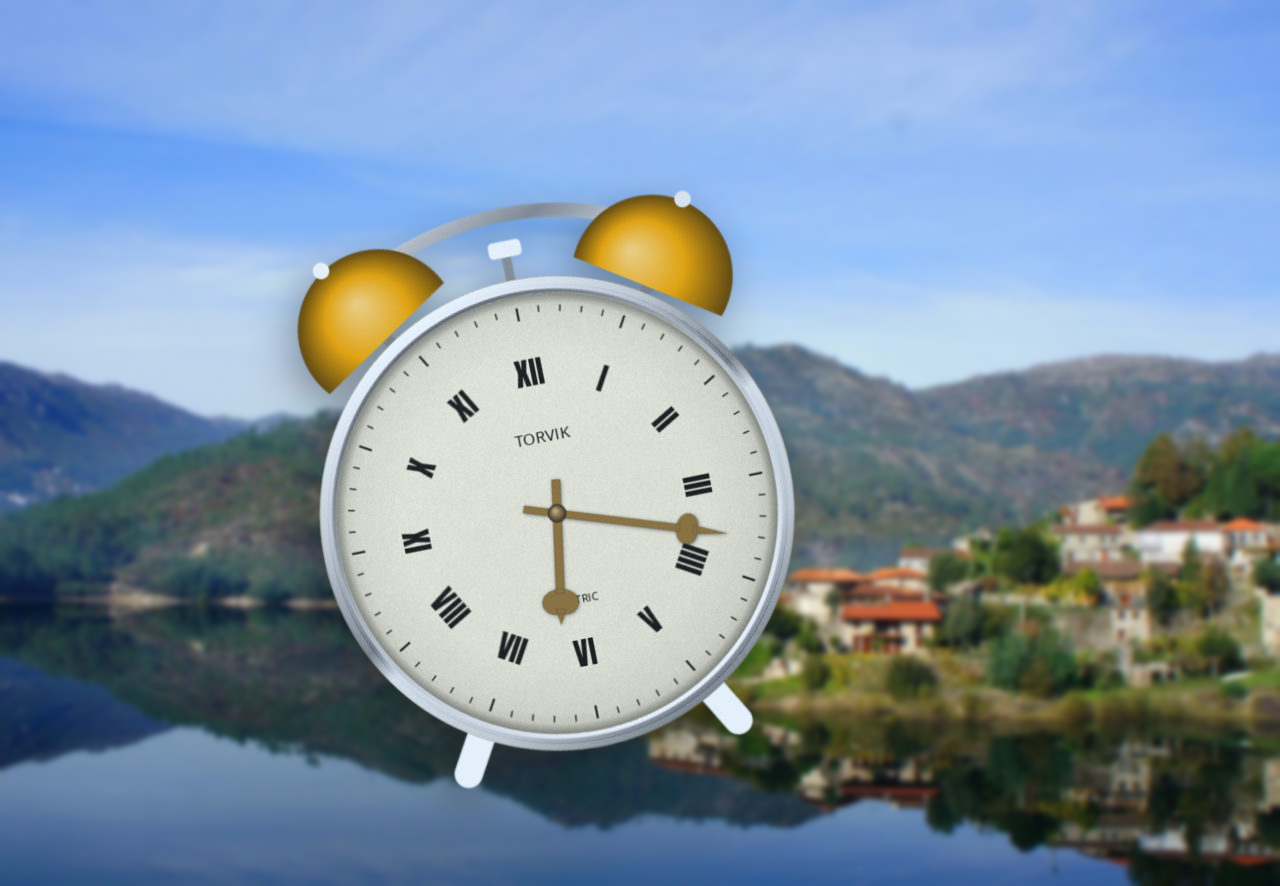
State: 6:18
